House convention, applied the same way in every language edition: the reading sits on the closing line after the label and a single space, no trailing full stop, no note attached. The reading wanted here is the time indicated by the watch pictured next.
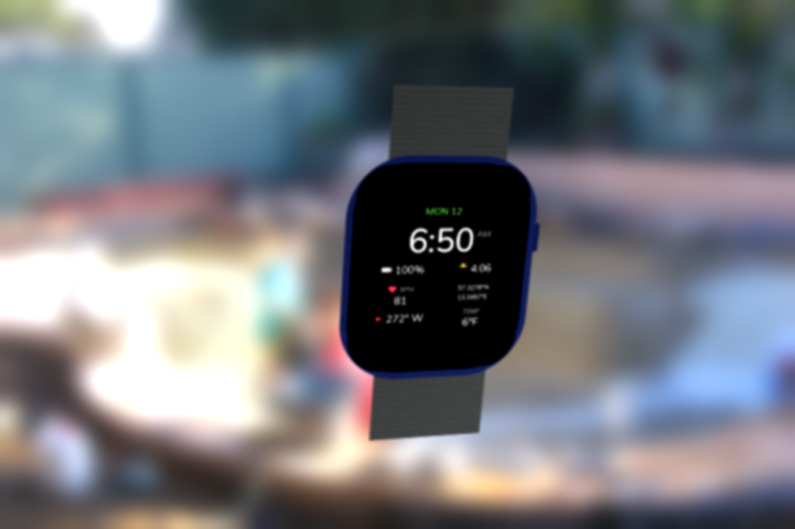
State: 6:50
